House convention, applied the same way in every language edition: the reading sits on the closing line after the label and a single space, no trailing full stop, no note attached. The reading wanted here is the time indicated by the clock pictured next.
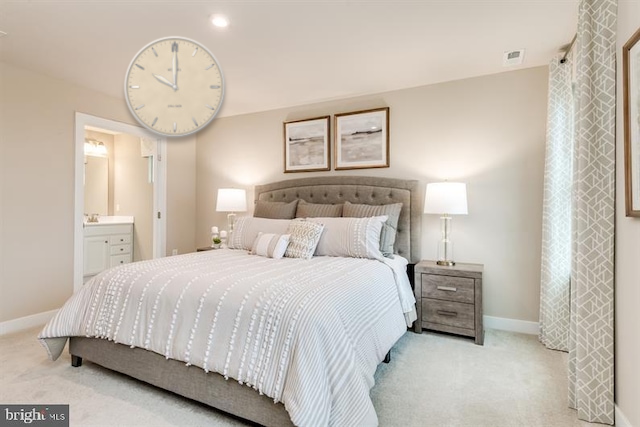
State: 10:00
